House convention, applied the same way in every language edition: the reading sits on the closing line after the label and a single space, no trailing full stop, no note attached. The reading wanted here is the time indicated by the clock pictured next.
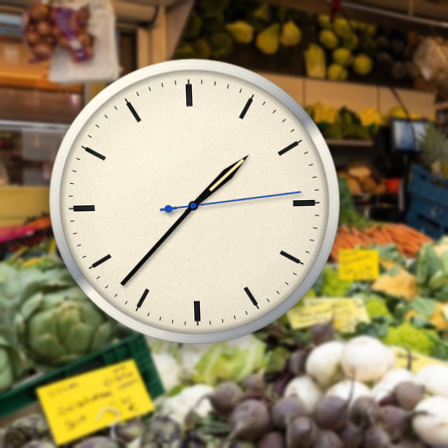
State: 1:37:14
